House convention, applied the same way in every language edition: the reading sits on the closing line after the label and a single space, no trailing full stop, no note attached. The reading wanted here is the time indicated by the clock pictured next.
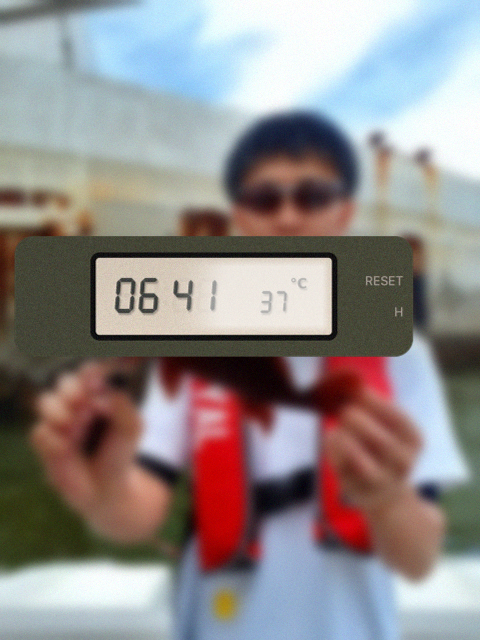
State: 6:41
